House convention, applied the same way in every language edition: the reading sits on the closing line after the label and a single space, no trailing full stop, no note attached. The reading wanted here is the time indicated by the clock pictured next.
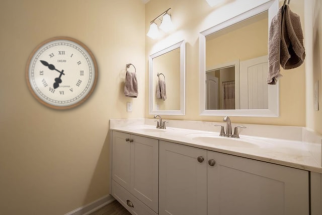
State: 6:50
